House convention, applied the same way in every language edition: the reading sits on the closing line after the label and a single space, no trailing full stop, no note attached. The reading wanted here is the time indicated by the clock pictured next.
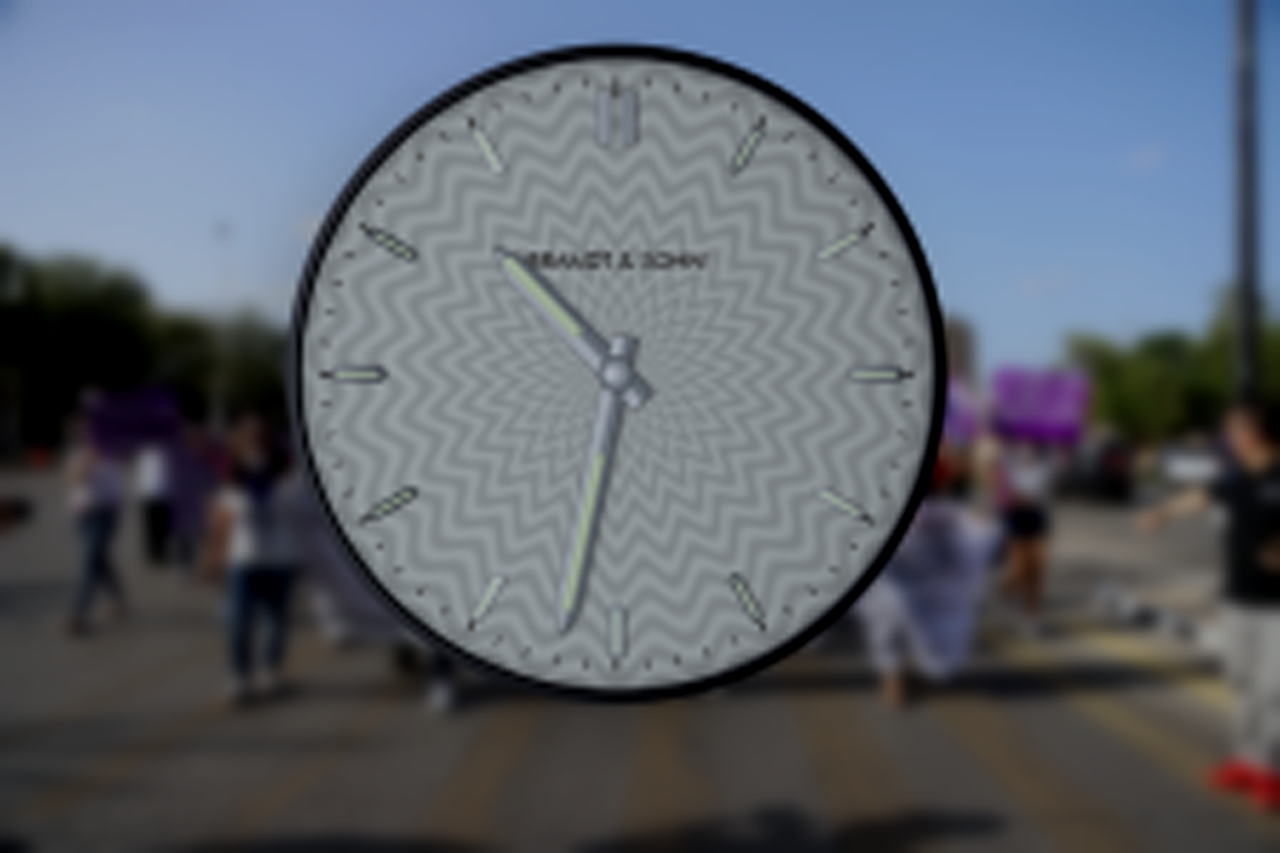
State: 10:32
